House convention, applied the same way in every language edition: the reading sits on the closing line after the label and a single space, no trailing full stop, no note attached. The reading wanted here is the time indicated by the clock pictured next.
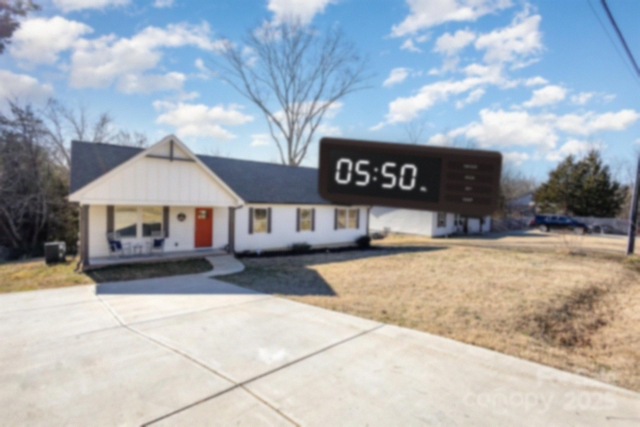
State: 5:50
